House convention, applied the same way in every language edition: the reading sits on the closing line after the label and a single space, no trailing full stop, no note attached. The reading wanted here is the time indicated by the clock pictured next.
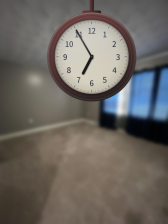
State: 6:55
